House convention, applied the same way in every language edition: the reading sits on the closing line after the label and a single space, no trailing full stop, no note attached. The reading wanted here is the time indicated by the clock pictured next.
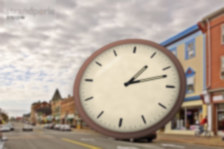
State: 1:12
